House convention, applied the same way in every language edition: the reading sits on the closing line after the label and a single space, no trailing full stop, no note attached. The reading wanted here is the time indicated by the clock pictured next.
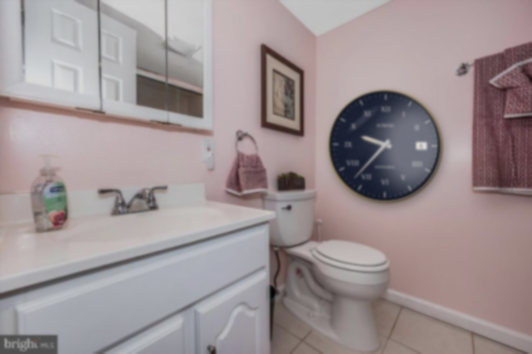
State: 9:37
